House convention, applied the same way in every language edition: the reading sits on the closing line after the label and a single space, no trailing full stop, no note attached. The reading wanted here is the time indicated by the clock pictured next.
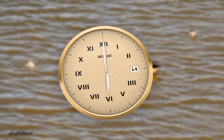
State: 6:00
